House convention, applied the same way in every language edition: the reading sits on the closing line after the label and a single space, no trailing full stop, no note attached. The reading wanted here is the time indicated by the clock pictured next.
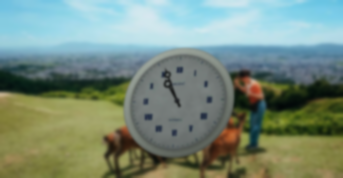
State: 10:56
